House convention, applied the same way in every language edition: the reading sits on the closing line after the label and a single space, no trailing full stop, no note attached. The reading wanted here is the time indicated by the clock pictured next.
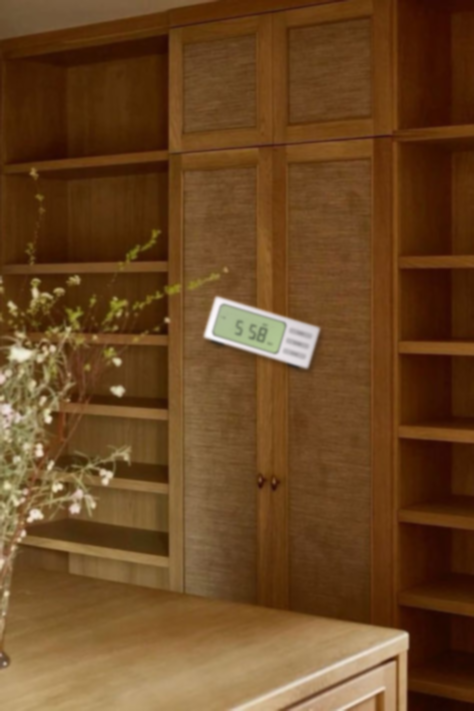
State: 5:58
